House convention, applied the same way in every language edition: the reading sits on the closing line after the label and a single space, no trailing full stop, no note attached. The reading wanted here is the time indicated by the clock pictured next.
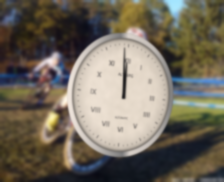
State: 11:59
